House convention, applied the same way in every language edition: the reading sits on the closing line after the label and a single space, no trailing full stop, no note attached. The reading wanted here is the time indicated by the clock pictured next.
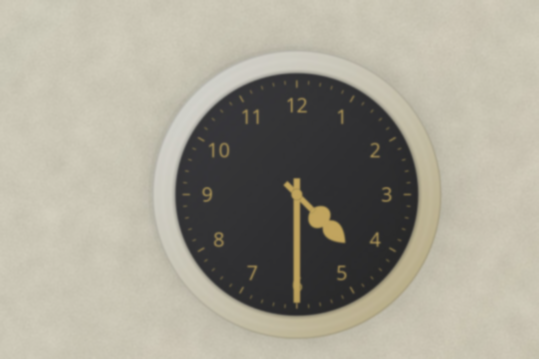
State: 4:30
